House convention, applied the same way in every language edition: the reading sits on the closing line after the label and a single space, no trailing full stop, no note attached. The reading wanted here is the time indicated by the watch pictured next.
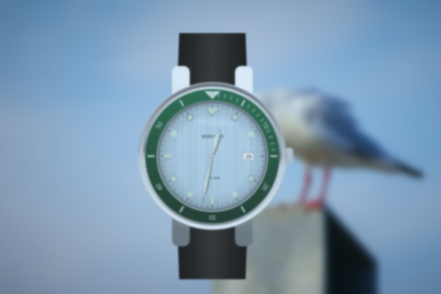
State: 12:32
